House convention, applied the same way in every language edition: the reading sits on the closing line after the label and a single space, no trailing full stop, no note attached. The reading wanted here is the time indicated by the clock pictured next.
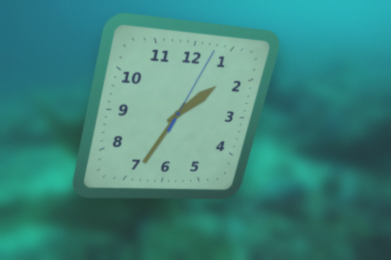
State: 1:34:03
